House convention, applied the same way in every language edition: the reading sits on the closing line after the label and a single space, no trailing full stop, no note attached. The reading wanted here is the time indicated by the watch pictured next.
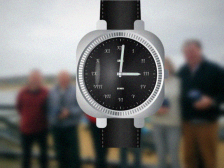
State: 3:01
